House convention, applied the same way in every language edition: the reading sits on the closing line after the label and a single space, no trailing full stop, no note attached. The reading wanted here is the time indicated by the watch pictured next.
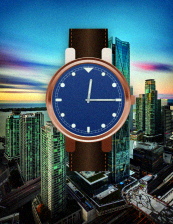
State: 12:15
